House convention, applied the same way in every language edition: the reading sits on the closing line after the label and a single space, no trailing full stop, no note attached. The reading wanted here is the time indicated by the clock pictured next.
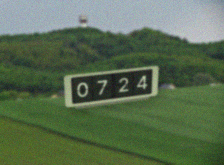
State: 7:24
